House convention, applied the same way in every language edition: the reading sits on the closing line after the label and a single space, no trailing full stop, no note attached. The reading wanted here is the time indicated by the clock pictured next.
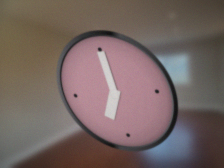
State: 7:00
